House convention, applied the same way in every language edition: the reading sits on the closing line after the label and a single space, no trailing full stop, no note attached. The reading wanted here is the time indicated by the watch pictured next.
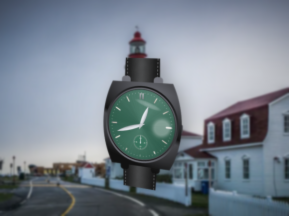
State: 12:42
